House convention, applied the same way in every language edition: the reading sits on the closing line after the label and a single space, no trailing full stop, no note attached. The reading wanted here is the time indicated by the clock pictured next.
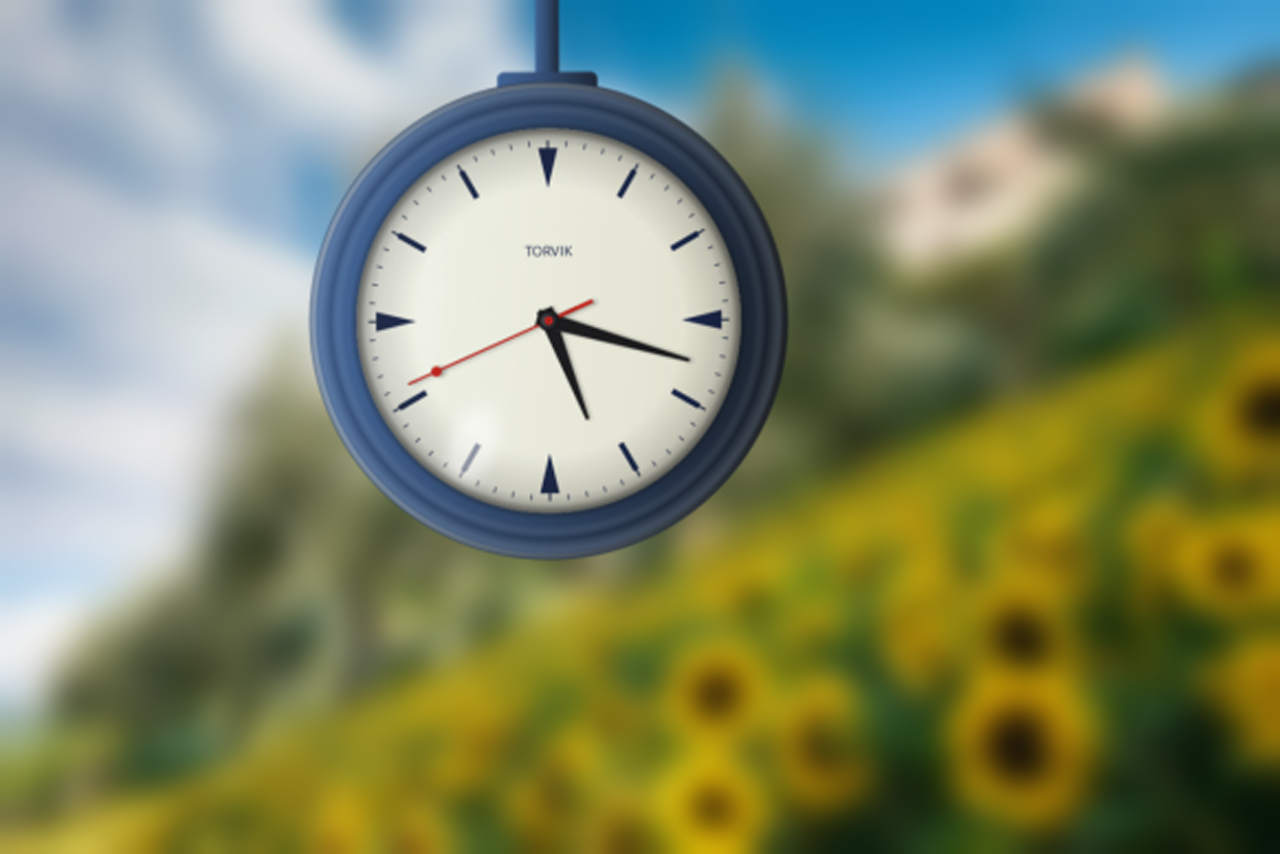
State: 5:17:41
